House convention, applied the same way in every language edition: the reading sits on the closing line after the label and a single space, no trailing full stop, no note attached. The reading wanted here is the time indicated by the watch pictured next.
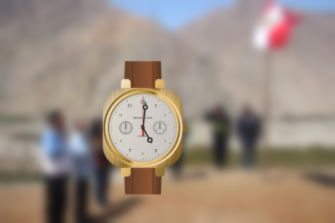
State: 5:01
